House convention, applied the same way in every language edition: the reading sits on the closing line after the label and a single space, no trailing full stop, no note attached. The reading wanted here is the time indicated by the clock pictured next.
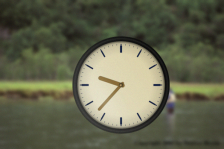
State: 9:37
